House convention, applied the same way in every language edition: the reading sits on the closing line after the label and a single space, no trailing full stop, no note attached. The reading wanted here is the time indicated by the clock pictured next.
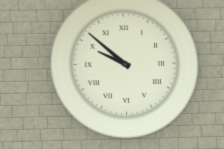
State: 9:52
